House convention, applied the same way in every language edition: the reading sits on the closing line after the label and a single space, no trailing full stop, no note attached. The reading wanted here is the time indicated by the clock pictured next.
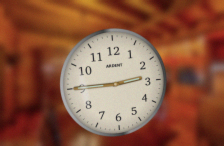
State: 2:45
